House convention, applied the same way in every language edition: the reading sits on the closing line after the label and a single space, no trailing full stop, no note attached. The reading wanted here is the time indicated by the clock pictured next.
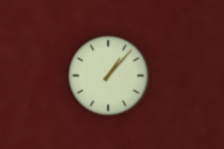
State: 1:07
